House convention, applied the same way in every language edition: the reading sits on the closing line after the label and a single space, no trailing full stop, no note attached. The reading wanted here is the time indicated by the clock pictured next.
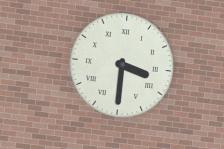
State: 3:30
